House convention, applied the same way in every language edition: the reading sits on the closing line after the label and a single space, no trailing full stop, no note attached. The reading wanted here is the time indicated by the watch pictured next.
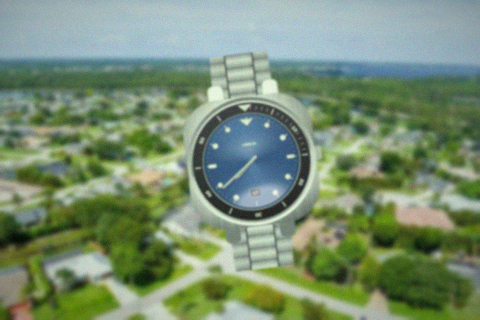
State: 7:39
